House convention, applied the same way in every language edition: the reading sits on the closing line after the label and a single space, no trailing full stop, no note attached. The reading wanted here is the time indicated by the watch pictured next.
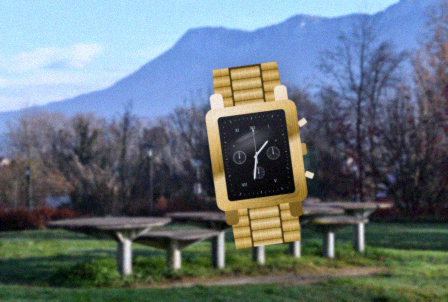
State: 1:32
